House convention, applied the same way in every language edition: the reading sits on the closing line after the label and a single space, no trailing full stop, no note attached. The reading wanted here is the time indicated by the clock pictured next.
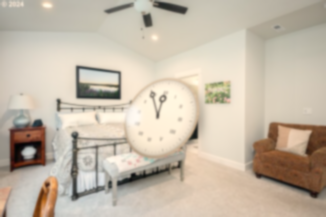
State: 11:54
